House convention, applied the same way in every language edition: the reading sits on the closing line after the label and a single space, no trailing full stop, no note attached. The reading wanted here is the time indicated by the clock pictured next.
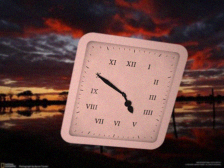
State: 4:50
